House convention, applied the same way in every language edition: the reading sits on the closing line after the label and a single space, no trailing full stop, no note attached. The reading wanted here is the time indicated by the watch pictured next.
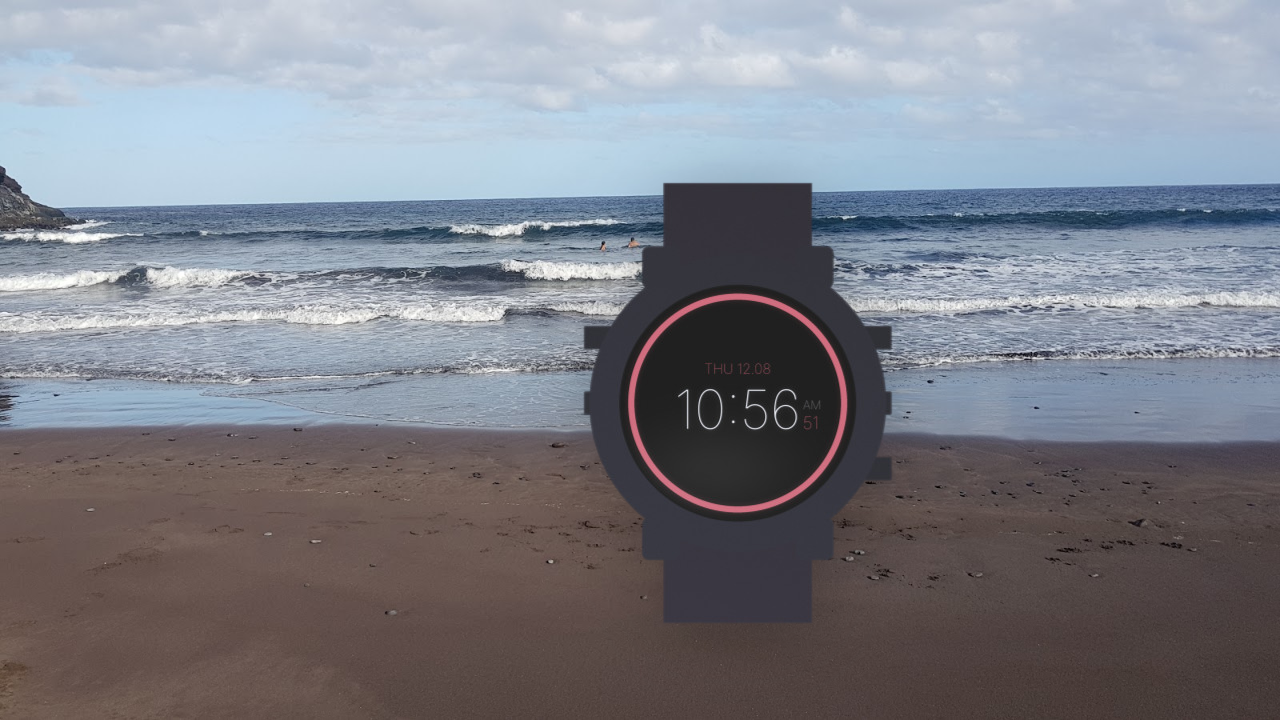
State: 10:56:51
